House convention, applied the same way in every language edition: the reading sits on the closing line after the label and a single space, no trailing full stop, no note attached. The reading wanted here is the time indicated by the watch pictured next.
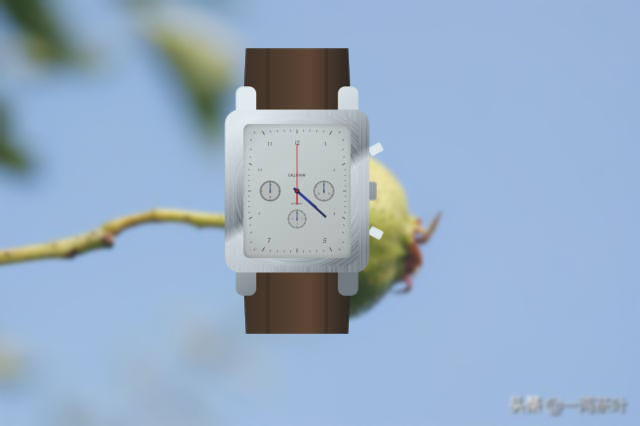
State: 4:22
